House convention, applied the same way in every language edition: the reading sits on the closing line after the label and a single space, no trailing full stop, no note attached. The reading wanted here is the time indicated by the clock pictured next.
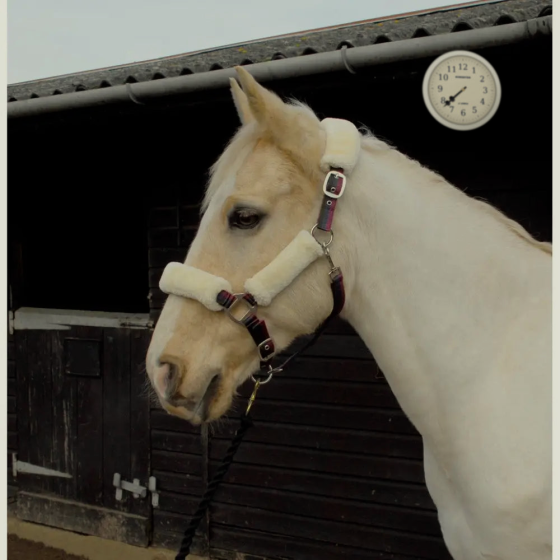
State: 7:38
